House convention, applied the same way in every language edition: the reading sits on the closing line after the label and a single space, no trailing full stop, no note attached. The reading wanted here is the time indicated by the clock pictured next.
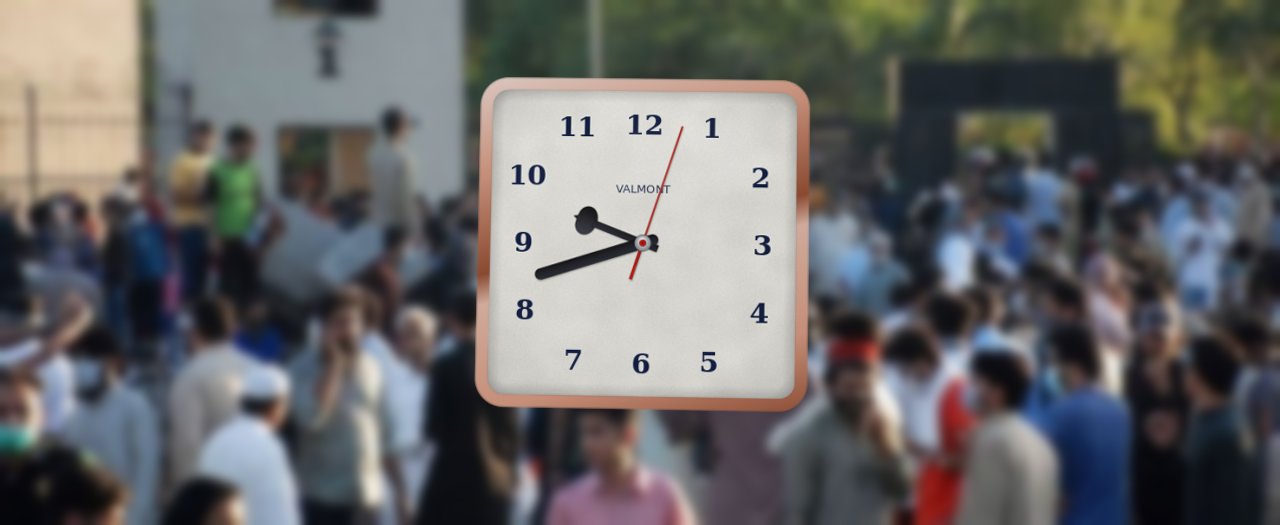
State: 9:42:03
